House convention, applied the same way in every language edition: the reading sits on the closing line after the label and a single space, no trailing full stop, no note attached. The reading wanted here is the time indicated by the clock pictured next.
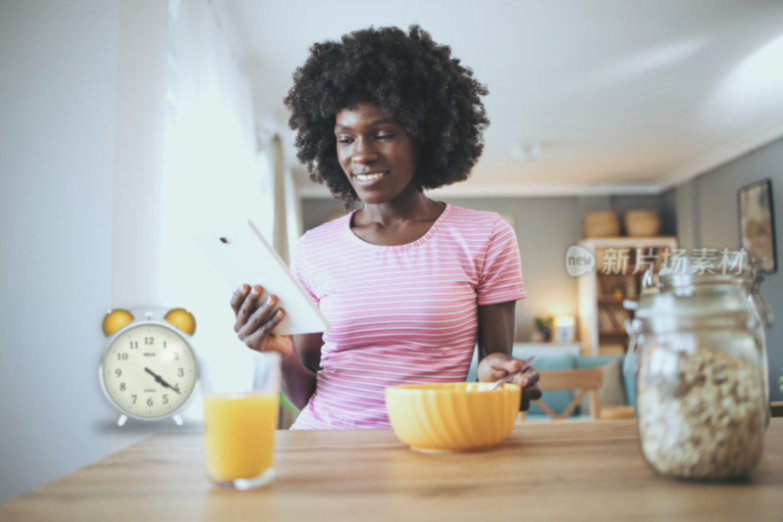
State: 4:21
